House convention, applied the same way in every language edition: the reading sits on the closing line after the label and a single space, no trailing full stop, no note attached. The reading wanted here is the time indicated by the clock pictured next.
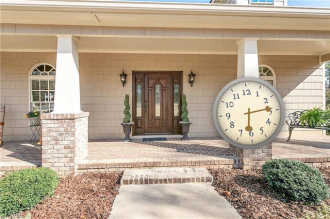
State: 6:14
